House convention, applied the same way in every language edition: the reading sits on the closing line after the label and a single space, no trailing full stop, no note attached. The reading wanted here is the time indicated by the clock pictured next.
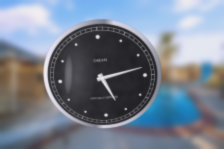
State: 5:13
